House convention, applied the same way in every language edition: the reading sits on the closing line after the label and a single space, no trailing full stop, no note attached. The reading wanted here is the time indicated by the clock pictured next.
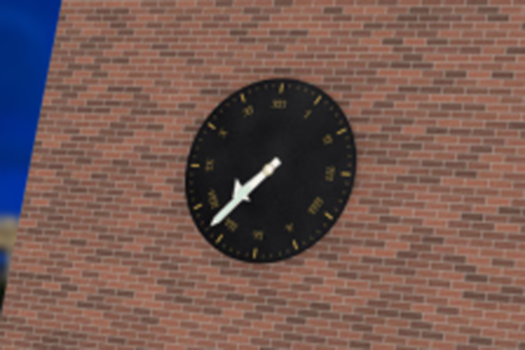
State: 7:37
